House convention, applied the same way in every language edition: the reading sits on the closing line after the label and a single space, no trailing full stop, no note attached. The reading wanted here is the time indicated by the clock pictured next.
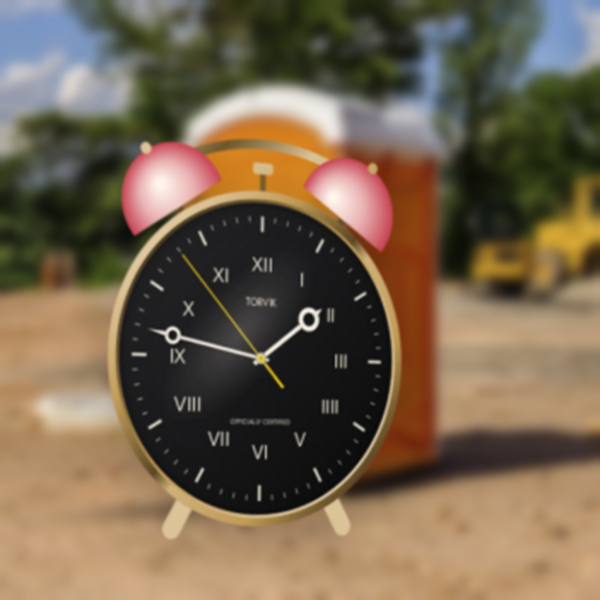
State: 1:46:53
